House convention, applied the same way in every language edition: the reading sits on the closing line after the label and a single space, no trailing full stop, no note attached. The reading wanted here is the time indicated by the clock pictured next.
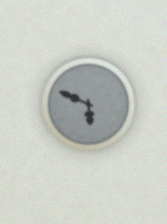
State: 5:49
